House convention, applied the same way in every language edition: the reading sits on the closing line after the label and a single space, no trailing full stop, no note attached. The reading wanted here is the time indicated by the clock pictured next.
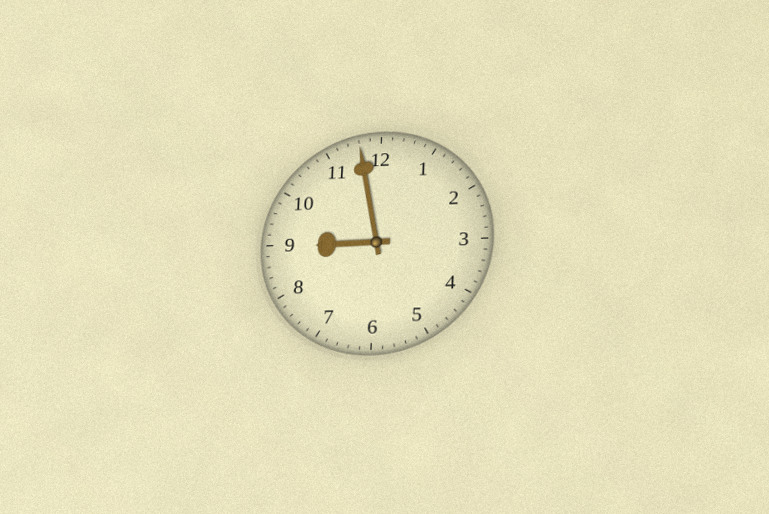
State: 8:58
